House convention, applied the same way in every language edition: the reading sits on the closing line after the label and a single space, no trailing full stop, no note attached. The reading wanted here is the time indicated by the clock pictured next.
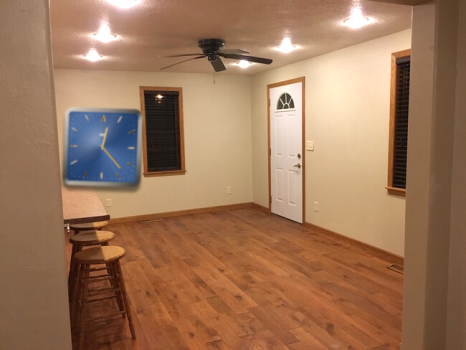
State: 12:23
